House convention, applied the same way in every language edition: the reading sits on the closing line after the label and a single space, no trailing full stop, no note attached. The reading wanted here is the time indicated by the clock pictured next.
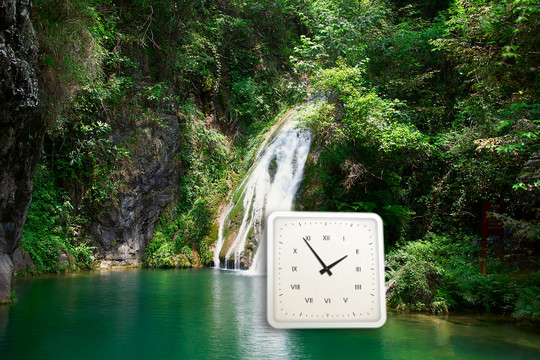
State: 1:54
